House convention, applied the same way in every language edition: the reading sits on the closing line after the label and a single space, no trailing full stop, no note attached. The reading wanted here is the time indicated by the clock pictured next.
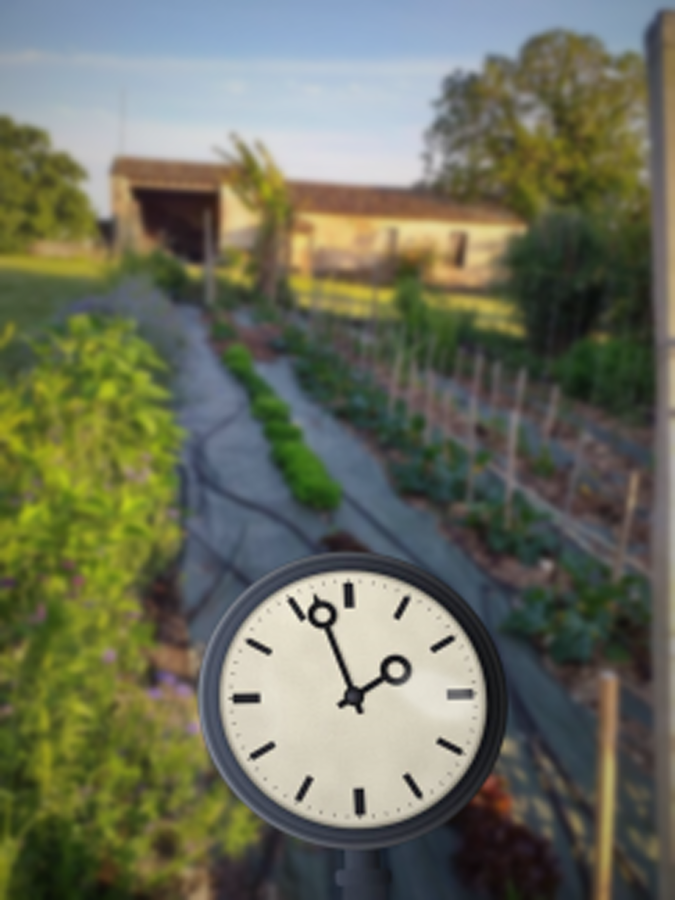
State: 1:57
